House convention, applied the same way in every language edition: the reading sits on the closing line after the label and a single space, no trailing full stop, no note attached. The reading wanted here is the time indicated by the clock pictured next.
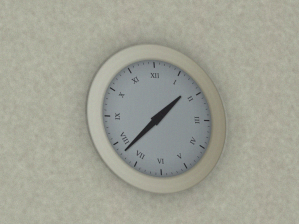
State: 1:38
